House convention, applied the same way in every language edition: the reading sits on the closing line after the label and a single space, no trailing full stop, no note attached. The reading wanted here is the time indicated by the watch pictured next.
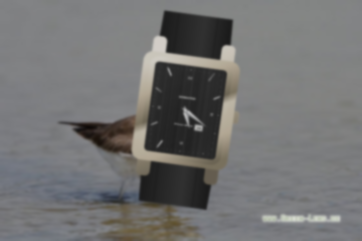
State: 5:20
